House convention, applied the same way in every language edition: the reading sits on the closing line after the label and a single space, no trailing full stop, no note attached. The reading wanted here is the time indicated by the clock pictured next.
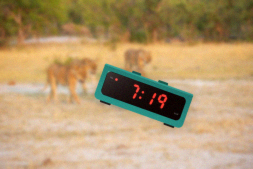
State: 7:19
